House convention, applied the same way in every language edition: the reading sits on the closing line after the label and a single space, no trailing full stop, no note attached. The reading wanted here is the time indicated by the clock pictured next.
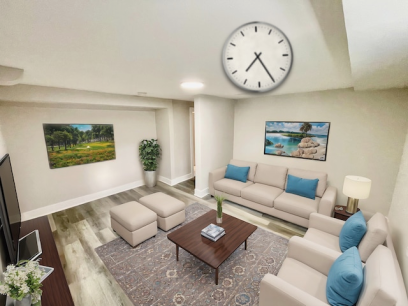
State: 7:25
